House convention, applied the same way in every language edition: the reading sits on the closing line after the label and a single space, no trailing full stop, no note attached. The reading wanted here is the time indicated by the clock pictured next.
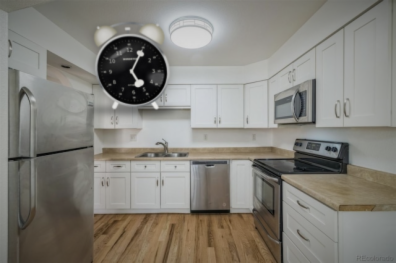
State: 5:05
